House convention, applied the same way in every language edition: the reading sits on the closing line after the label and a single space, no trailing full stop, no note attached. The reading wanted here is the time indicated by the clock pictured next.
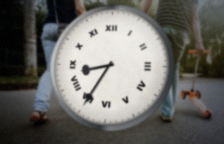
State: 8:35
